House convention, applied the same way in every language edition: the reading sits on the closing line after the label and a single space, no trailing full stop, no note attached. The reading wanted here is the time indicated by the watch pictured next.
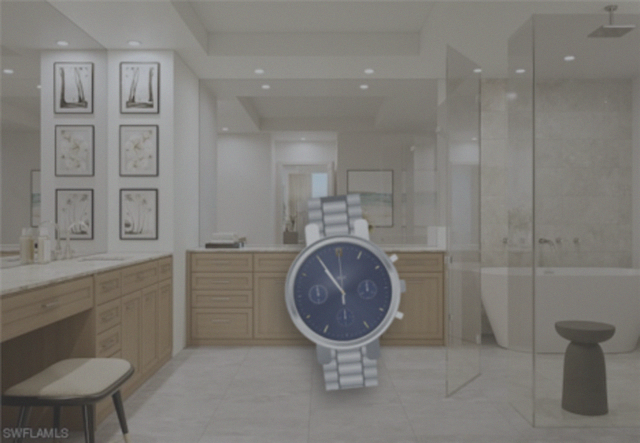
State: 10:55
